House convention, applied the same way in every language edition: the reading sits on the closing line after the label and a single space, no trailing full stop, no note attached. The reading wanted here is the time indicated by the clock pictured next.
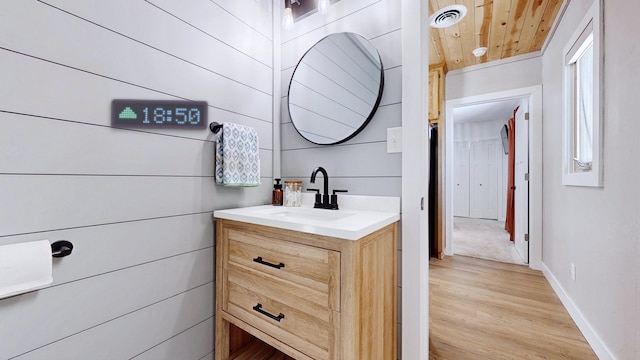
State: 18:50
